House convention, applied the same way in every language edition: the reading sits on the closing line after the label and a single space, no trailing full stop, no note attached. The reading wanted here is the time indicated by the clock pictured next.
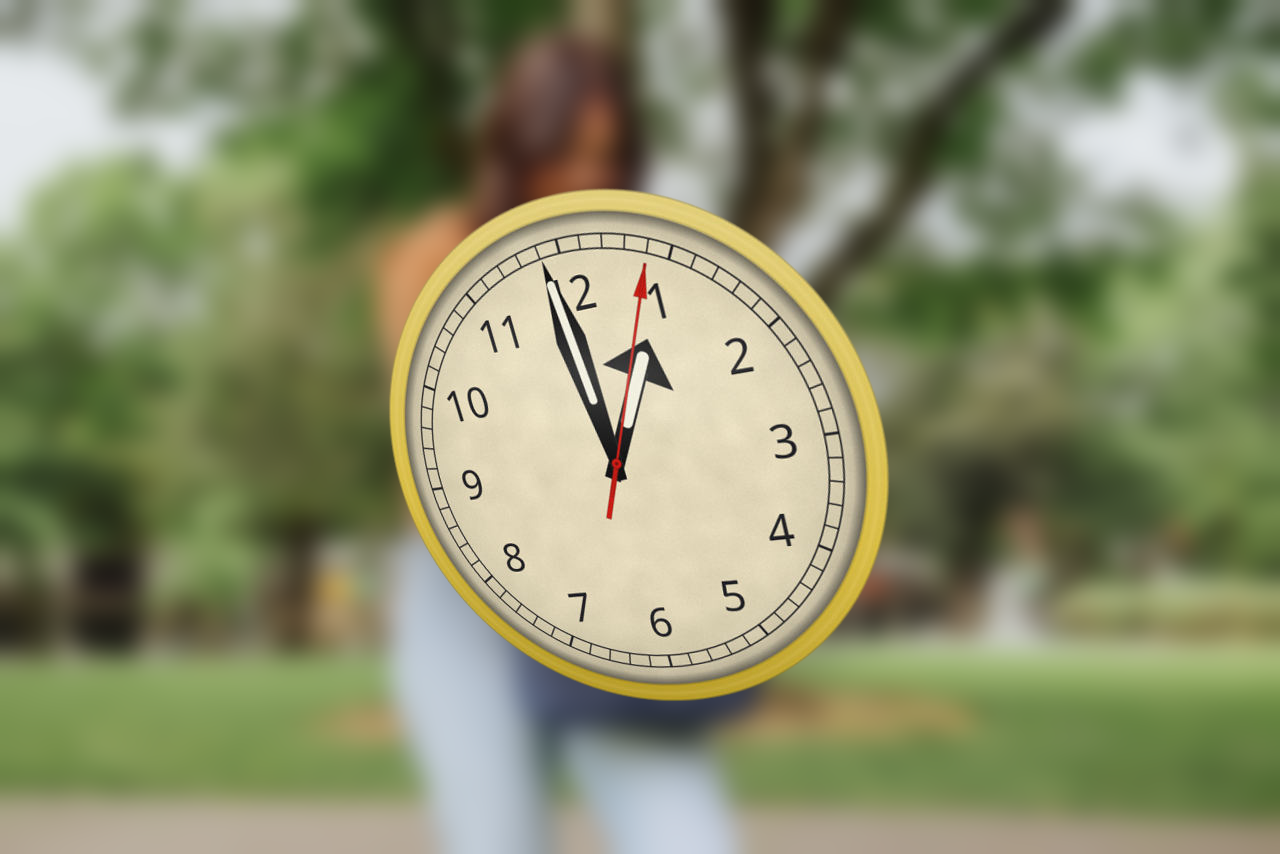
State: 12:59:04
